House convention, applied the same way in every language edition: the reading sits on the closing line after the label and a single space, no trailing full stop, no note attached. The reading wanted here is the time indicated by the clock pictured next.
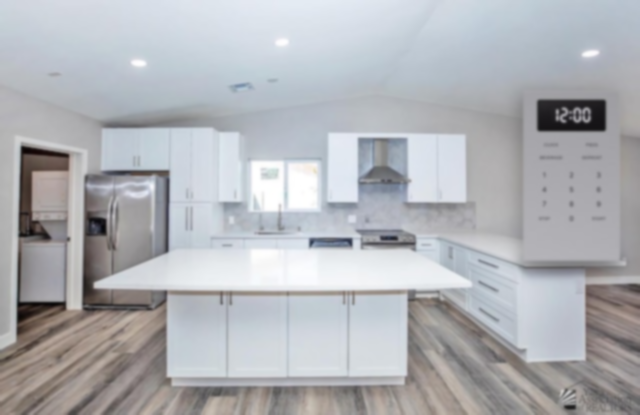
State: 12:00
